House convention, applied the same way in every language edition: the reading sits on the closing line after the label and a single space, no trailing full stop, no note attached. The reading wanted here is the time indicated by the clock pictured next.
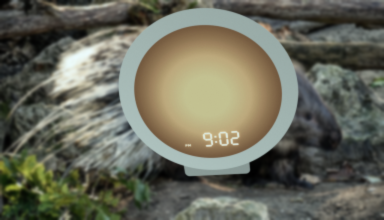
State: 9:02
